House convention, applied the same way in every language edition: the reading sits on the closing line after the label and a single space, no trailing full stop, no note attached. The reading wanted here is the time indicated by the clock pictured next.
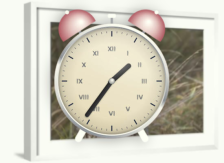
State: 1:36
